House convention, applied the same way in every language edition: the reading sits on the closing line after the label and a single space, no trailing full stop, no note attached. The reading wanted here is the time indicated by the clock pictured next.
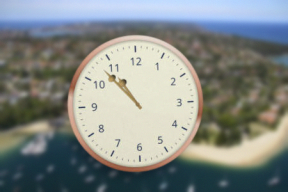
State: 10:53
